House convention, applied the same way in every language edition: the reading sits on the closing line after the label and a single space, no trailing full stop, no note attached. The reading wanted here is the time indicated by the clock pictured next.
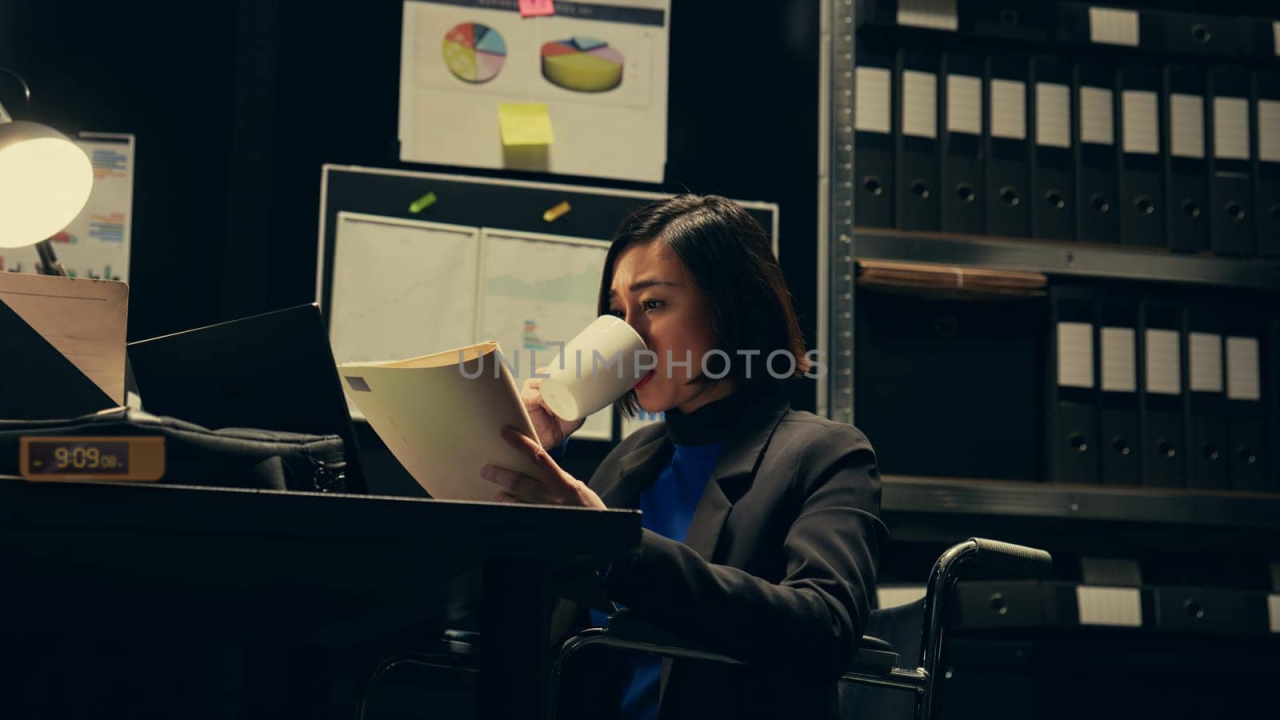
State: 9:09
